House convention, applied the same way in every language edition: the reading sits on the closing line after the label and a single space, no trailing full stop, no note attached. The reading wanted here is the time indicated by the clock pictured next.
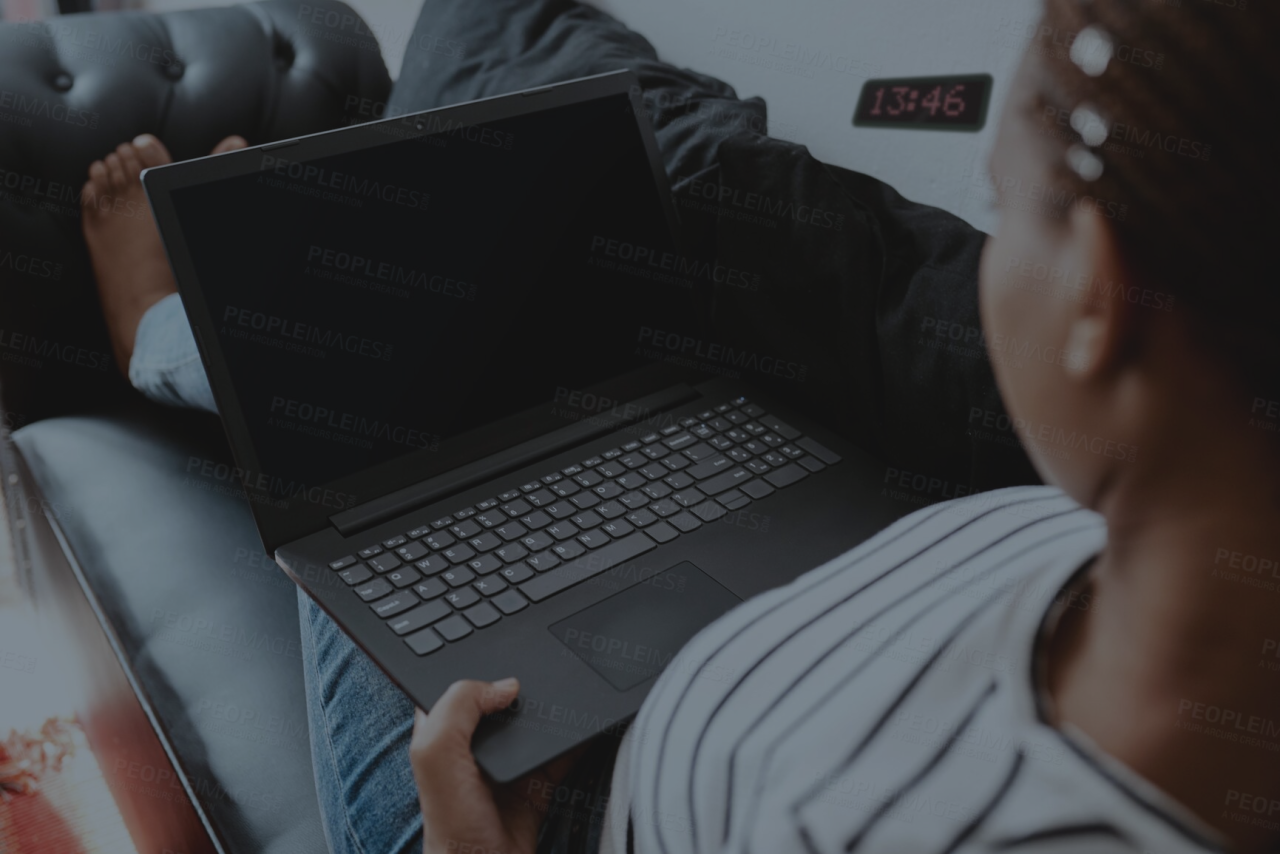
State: 13:46
